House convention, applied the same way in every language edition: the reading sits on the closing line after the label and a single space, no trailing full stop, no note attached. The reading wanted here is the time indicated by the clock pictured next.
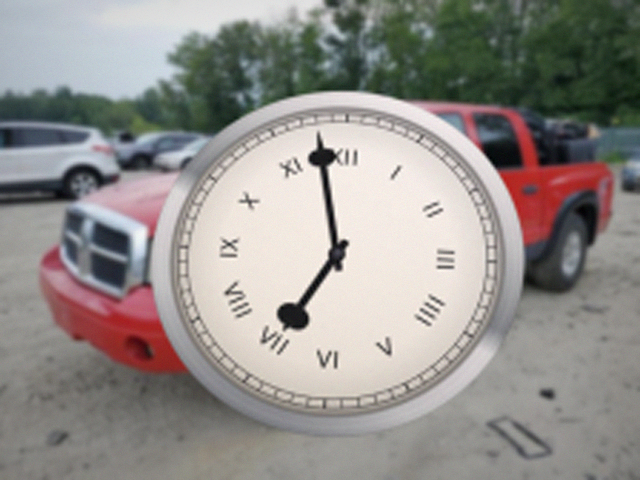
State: 6:58
